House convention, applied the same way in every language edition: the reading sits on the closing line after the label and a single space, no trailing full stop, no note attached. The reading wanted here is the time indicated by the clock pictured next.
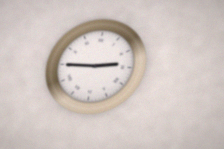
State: 2:45
